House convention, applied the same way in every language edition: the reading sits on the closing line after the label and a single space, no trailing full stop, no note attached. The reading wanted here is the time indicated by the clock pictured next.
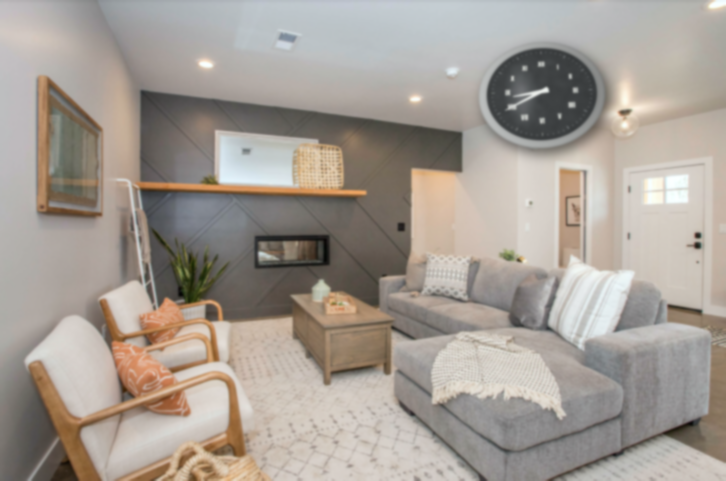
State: 8:40
